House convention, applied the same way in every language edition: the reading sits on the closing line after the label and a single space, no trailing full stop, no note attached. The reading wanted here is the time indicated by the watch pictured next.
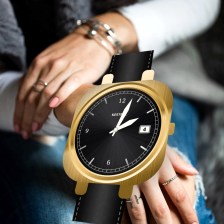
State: 2:03
